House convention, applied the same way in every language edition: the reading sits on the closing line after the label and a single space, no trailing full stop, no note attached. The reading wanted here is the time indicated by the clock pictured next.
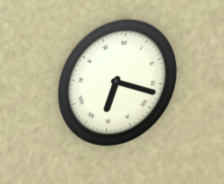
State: 6:17
